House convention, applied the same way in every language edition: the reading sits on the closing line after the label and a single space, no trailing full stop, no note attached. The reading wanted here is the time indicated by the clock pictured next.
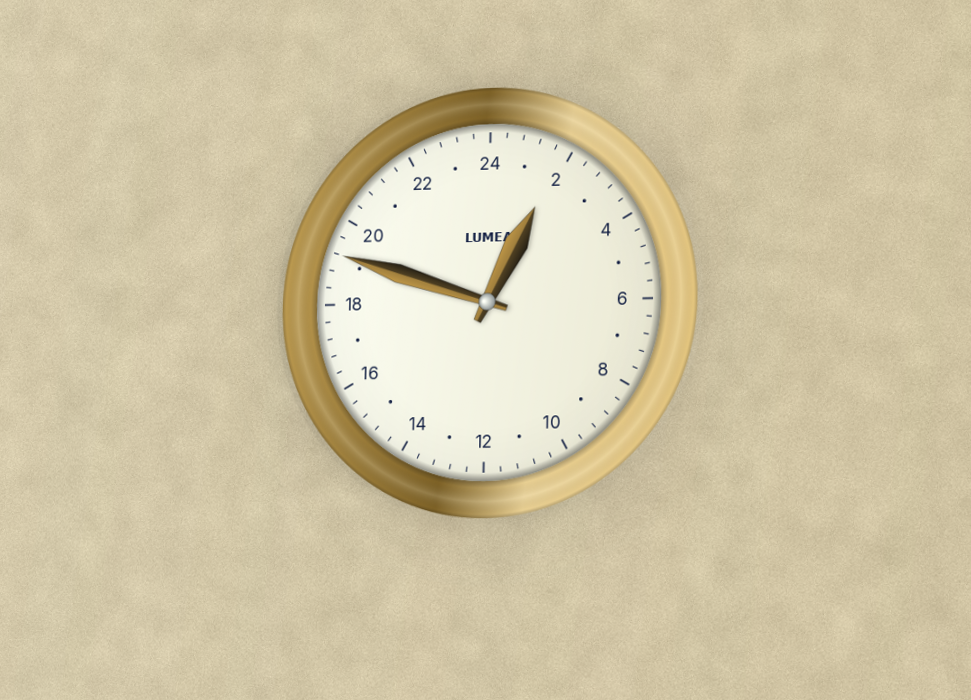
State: 1:48
